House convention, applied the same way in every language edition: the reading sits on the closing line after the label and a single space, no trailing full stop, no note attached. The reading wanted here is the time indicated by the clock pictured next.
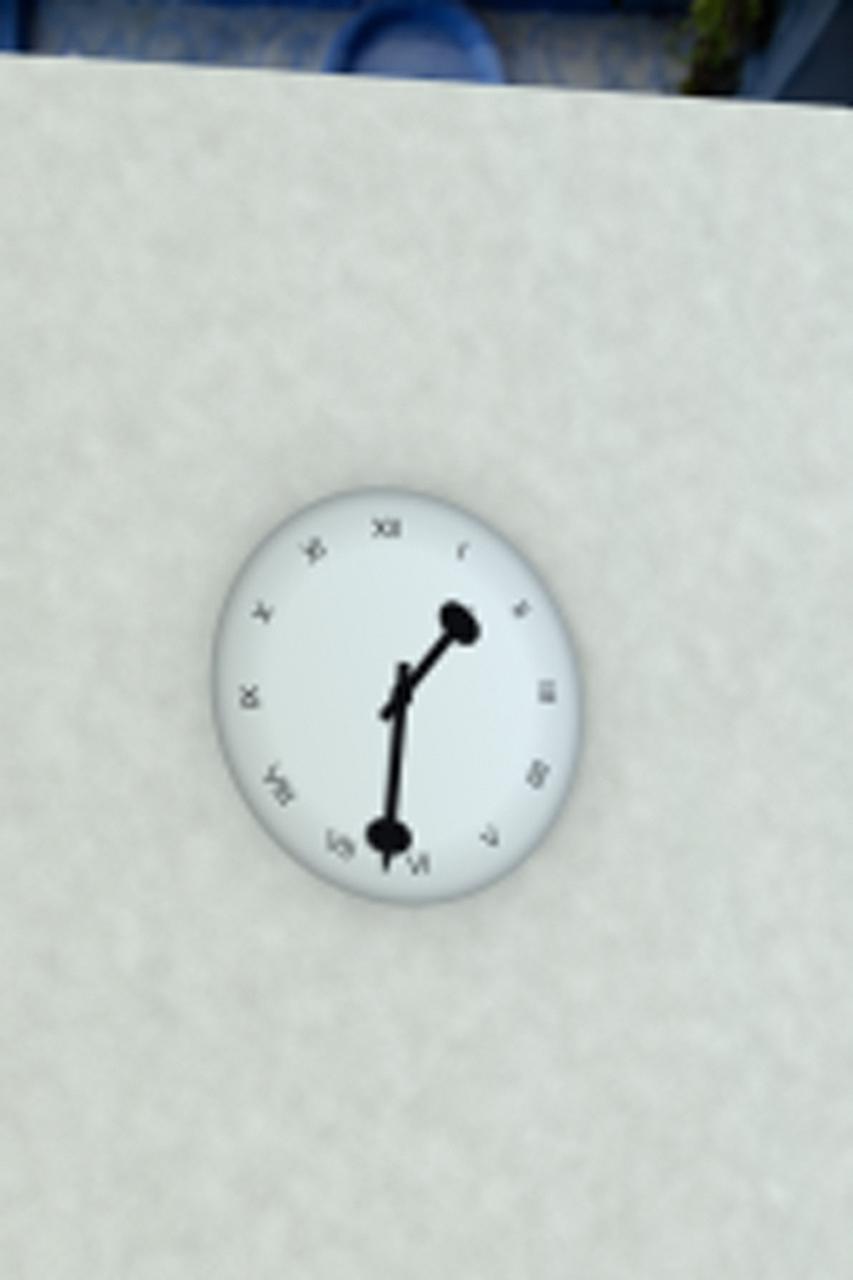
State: 1:32
